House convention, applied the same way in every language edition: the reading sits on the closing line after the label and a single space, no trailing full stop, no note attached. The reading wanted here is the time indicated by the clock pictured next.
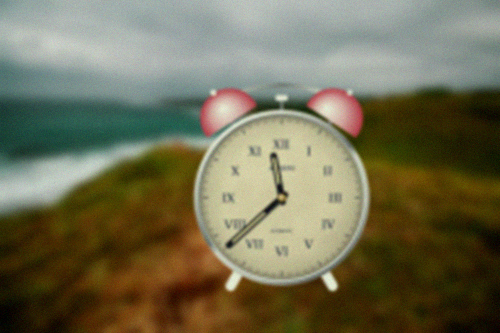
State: 11:38
